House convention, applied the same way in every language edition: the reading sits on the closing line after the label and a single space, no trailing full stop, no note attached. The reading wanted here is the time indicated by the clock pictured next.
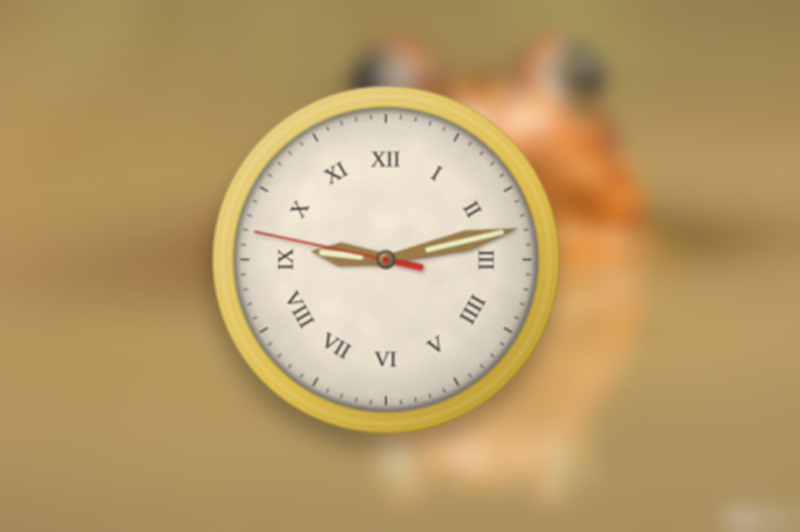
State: 9:12:47
